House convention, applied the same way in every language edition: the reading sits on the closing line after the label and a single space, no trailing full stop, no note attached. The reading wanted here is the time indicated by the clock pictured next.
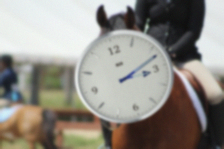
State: 3:12
